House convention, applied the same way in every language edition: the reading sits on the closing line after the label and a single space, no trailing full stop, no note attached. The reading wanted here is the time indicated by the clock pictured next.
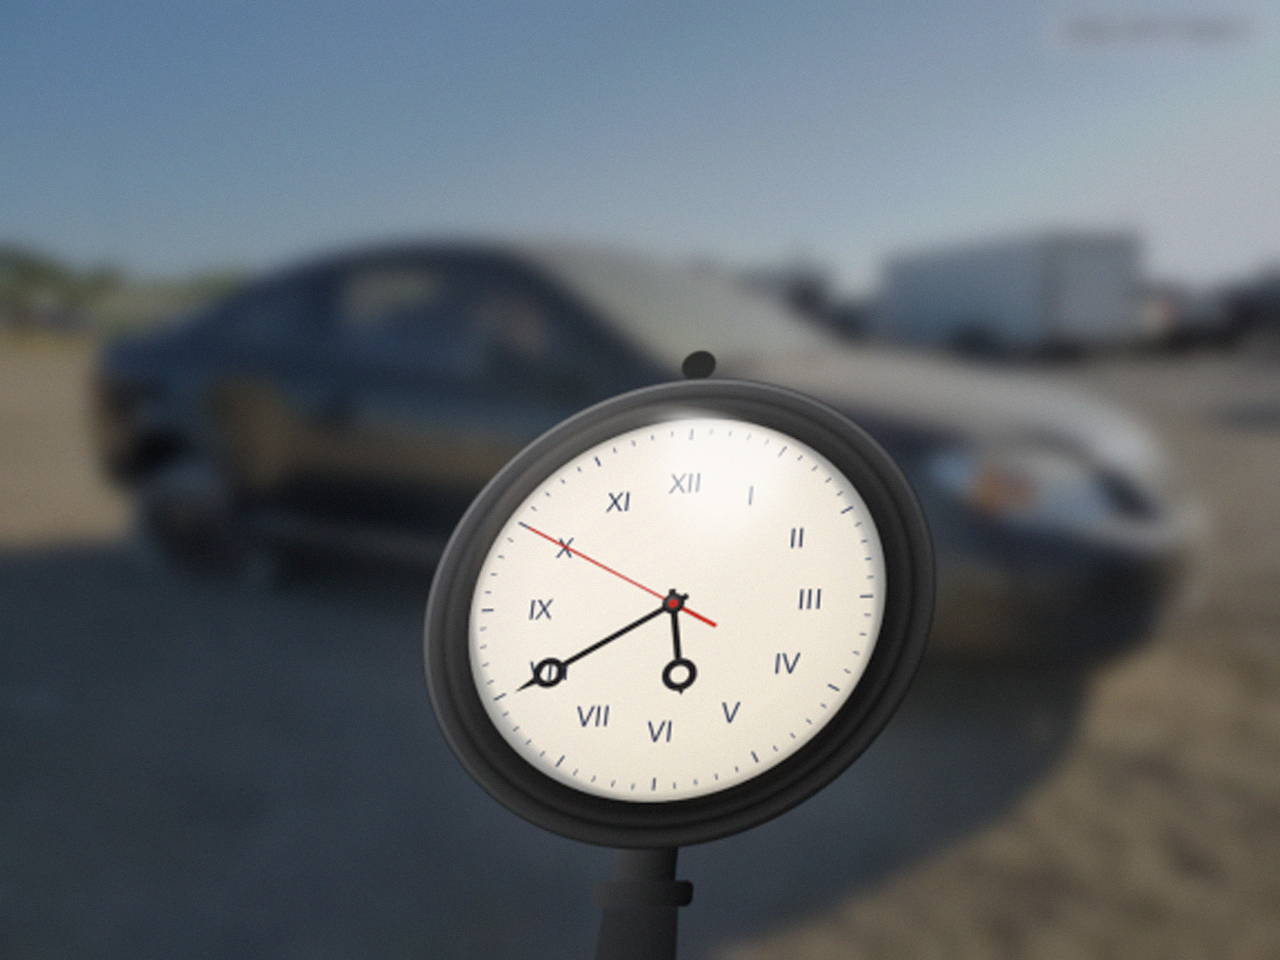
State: 5:39:50
